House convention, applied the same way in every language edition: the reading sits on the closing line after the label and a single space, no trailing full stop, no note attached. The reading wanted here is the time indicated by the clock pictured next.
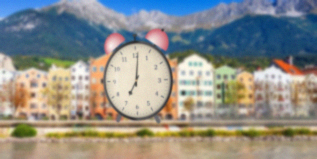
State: 7:01
